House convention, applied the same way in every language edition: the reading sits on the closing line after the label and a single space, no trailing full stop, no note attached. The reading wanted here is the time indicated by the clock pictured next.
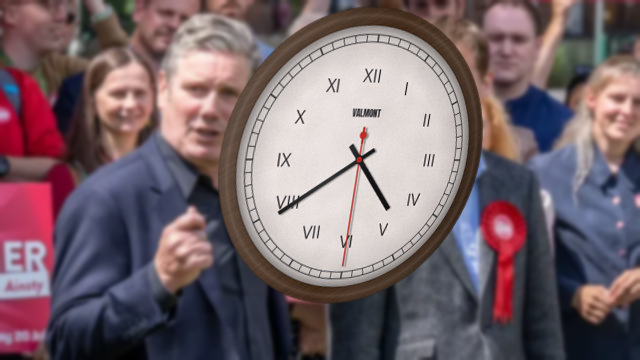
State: 4:39:30
